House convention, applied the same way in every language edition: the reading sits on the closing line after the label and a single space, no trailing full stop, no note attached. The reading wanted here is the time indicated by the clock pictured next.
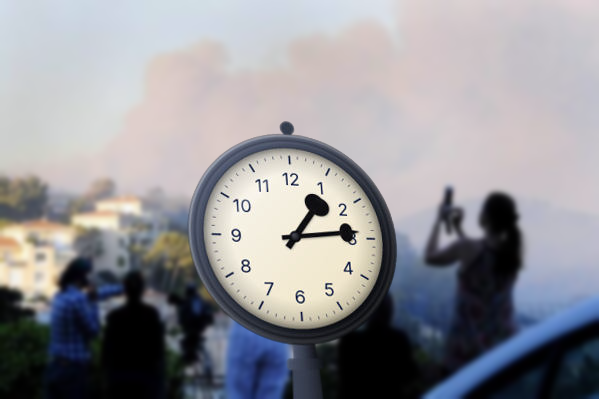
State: 1:14
